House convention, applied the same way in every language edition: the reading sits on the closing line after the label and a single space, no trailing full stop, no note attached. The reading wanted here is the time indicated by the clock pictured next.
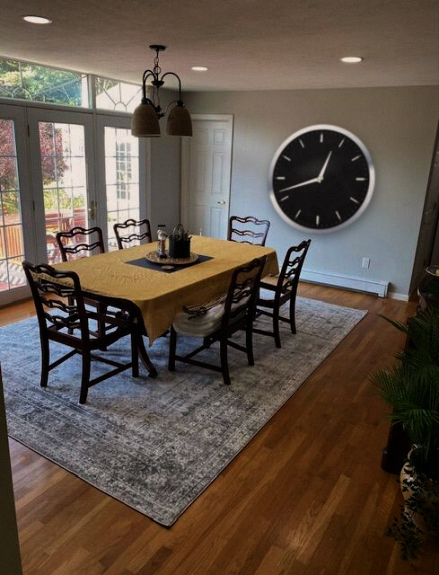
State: 12:42
